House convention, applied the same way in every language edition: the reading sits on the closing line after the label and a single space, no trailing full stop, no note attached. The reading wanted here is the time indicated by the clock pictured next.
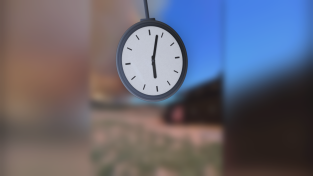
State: 6:03
